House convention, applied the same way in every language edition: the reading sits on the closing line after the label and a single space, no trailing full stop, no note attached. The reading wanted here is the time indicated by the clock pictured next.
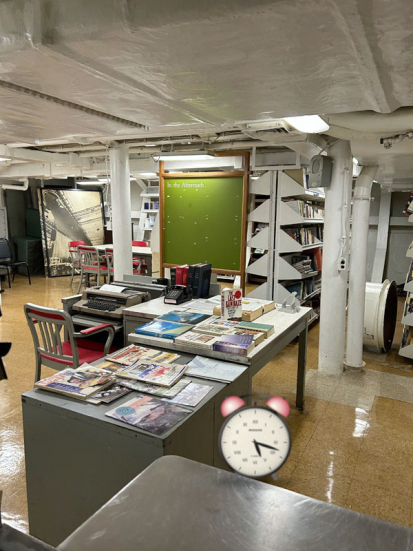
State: 5:18
